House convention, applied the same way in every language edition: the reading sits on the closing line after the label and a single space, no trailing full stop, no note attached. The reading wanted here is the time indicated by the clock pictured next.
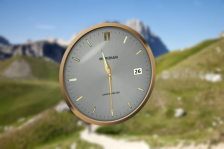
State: 11:30
